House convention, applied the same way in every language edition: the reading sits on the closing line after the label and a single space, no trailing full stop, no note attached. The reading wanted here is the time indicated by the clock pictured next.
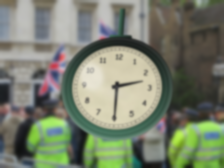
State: 2:30
